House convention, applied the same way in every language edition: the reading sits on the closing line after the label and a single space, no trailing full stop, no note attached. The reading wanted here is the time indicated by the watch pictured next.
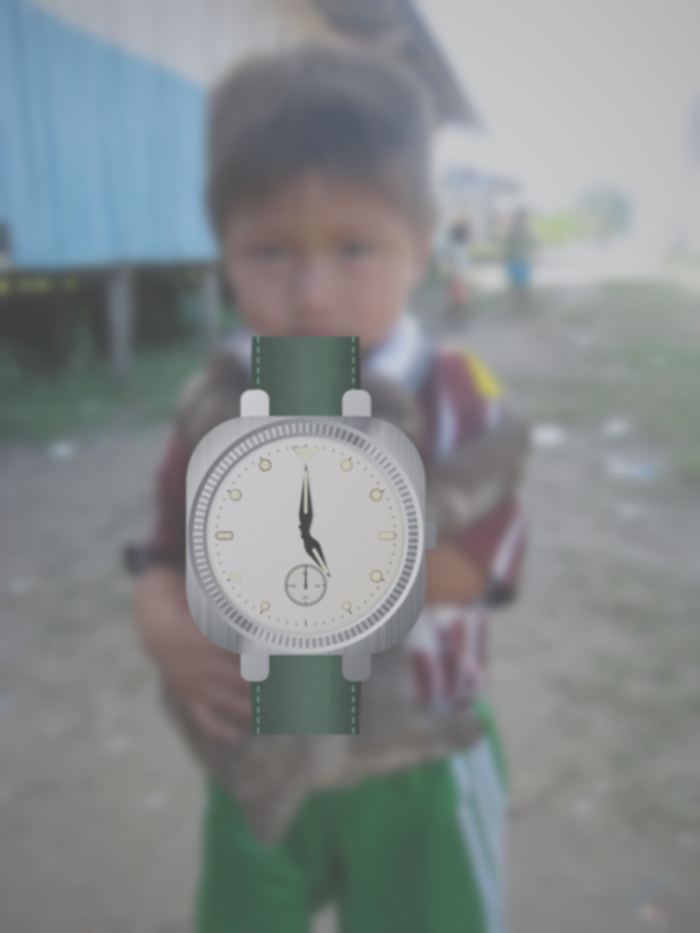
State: 5:00
